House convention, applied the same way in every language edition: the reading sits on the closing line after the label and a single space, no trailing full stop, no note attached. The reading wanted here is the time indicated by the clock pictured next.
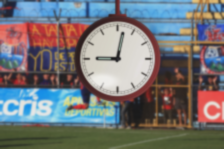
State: 9:02
